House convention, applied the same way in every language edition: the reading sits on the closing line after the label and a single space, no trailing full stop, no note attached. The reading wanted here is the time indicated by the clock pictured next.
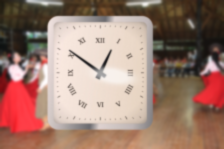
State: 12:51
